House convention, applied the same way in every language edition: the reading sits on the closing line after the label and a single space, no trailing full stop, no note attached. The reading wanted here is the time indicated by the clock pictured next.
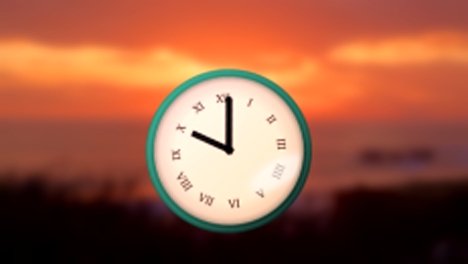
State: 10:01
